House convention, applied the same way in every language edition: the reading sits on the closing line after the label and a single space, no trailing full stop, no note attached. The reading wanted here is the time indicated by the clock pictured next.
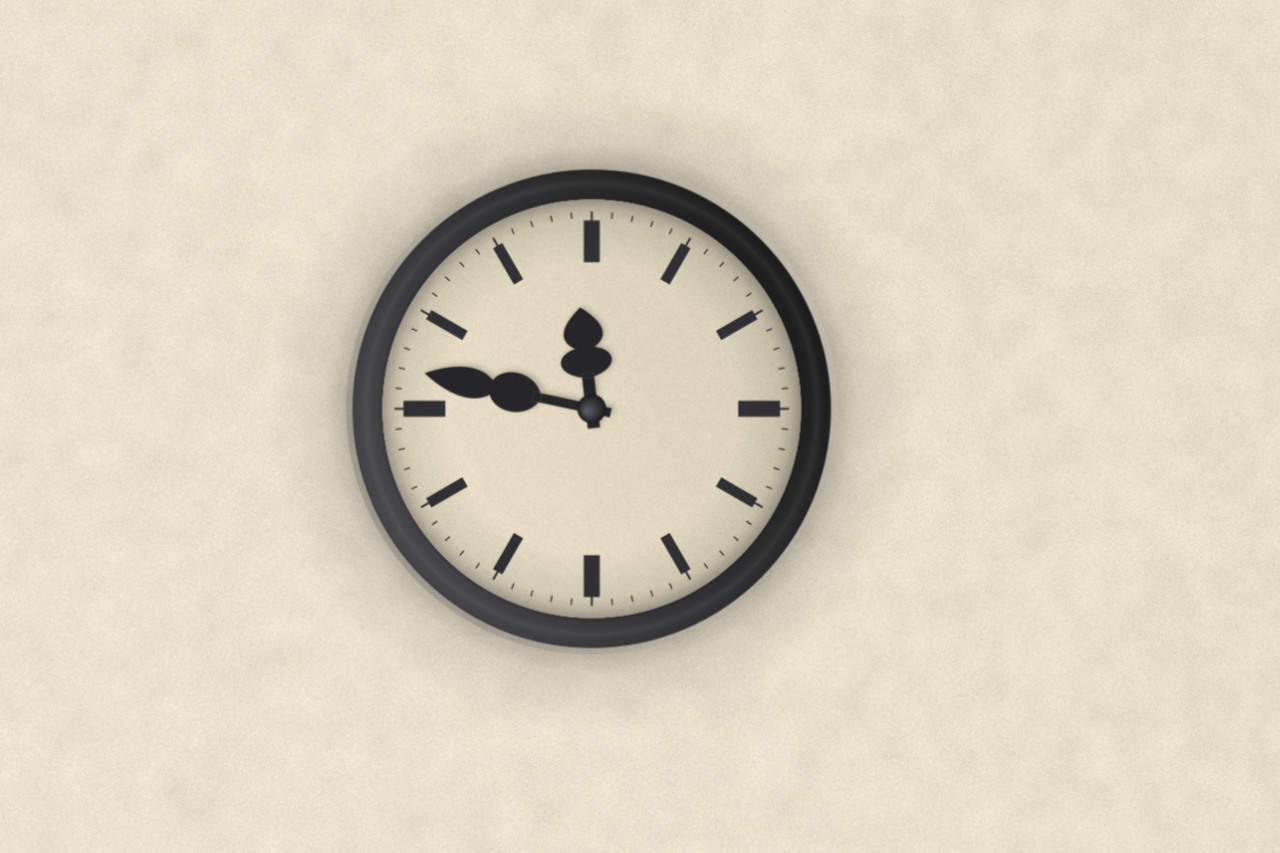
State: 11:47
